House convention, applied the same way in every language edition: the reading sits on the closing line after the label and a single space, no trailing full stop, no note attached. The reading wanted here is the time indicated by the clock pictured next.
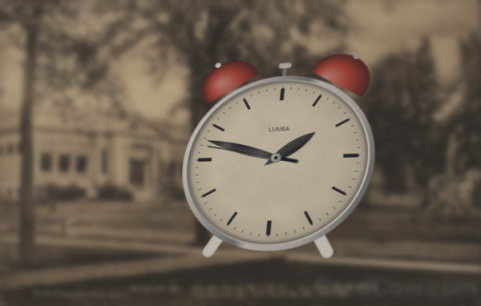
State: 1:47:47
